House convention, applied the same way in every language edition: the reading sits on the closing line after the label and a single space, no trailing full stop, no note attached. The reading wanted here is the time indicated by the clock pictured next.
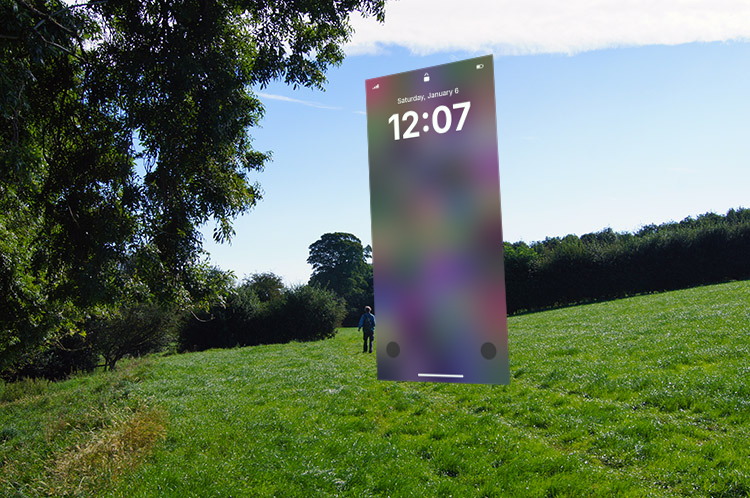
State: 12:07
